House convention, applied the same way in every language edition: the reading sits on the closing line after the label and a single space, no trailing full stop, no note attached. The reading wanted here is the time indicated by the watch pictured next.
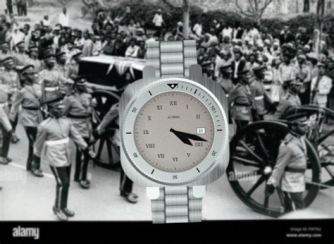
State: 4:18
